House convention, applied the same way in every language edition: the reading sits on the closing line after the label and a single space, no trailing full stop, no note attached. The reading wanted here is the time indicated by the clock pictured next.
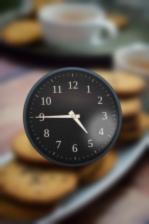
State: 4:45
